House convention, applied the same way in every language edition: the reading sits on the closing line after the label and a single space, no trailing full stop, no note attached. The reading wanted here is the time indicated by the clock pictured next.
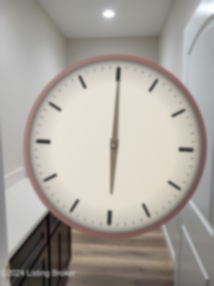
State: 6:00
